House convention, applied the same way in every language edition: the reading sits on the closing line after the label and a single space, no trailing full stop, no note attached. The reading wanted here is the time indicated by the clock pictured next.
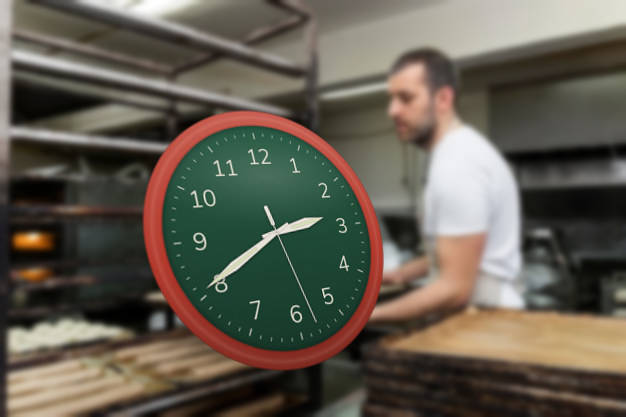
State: 2:40:28
